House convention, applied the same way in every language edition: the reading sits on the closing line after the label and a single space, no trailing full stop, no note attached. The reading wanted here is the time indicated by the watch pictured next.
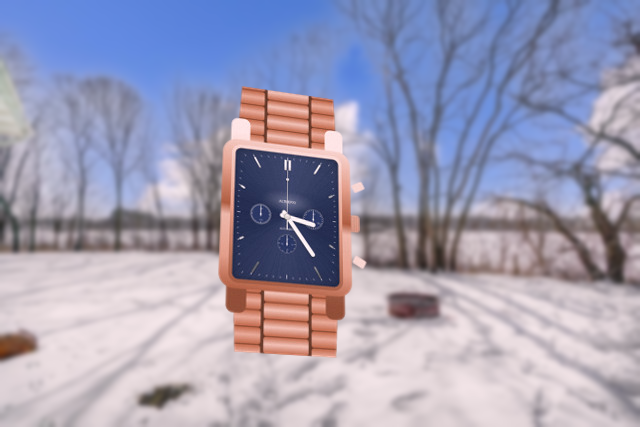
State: 3:24
